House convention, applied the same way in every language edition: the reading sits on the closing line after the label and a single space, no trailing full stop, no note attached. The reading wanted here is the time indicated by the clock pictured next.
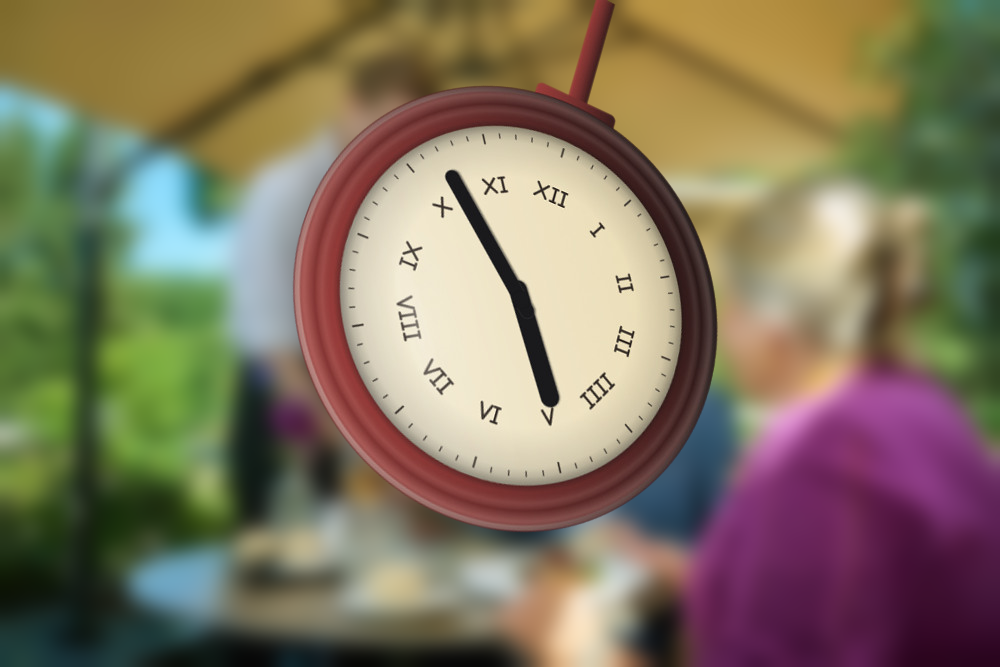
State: 4:52
